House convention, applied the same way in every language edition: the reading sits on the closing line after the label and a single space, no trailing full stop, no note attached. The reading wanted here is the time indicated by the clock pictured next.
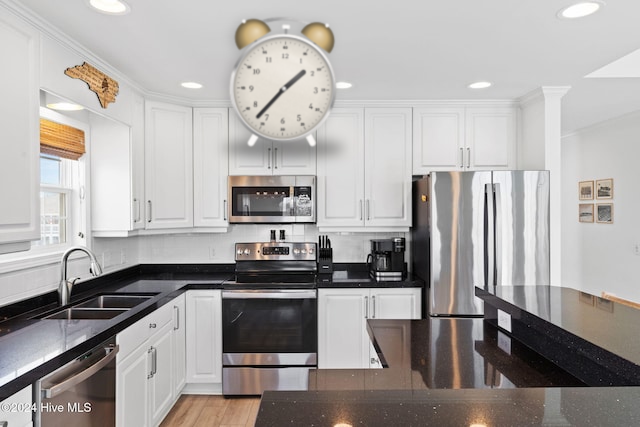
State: 1:37
